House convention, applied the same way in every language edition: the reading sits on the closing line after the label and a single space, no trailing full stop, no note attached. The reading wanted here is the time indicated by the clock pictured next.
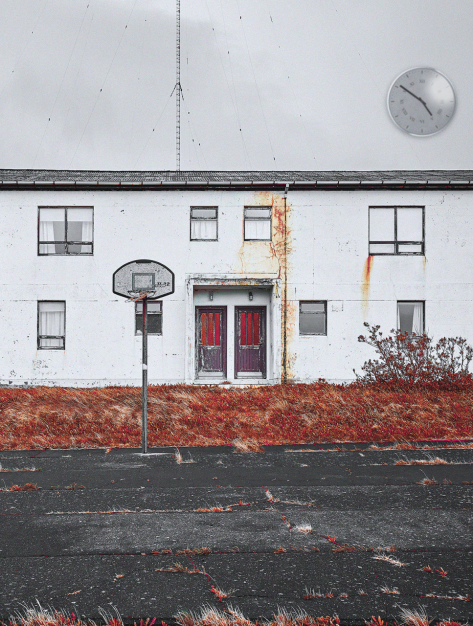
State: 4:51
